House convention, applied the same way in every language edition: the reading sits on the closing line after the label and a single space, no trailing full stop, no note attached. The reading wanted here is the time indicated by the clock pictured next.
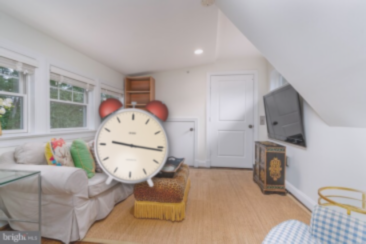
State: 9:16
